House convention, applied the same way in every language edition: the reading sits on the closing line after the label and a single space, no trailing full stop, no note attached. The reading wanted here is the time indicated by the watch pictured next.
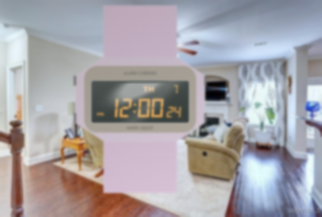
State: 12:00
